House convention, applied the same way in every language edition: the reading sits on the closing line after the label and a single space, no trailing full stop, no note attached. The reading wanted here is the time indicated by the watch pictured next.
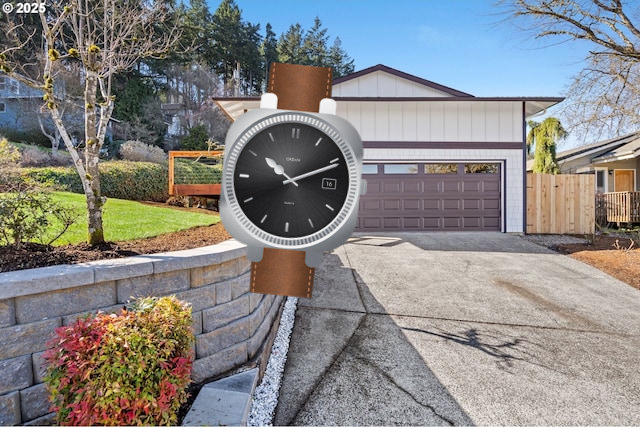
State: 10:11
